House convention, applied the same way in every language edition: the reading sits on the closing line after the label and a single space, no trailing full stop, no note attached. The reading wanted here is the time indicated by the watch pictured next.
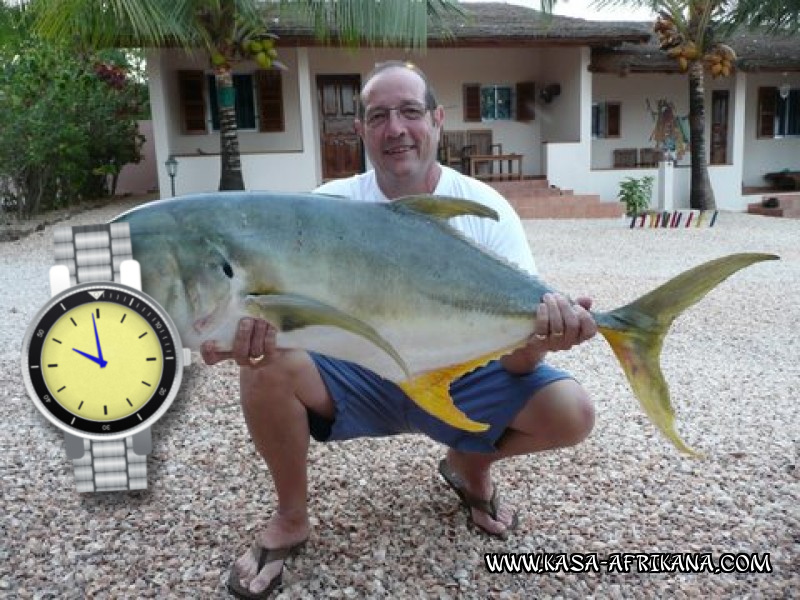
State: 9:59
